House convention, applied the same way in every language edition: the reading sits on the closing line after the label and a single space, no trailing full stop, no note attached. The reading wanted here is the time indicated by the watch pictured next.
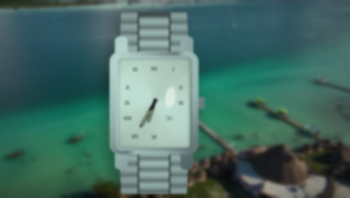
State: 6:35
